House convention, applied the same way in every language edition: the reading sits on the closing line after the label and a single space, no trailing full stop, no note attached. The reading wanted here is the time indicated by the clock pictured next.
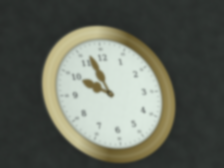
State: 9:57
